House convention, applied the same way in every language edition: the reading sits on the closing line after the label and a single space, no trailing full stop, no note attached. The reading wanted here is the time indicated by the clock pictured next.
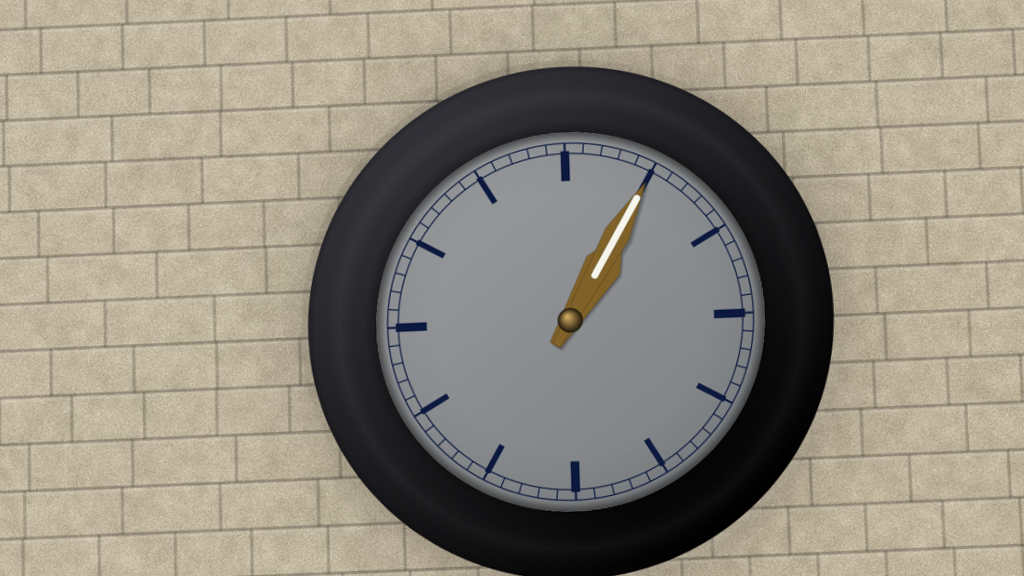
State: 1:05
